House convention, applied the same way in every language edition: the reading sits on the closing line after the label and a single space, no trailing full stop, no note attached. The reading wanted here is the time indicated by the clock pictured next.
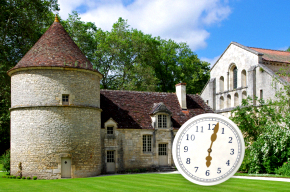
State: 6:02
